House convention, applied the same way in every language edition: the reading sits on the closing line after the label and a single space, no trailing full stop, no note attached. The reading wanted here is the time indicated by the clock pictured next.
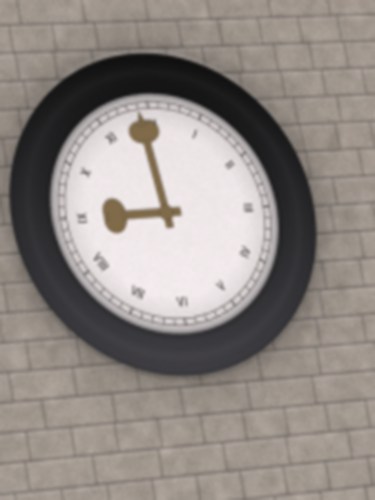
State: 8:59
